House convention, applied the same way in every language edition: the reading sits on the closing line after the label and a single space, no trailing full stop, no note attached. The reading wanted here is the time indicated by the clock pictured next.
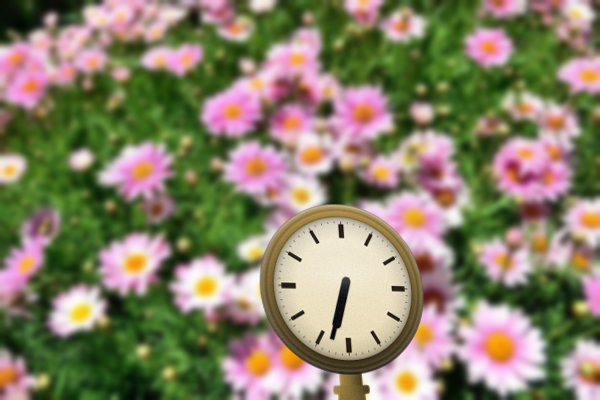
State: 6:33
